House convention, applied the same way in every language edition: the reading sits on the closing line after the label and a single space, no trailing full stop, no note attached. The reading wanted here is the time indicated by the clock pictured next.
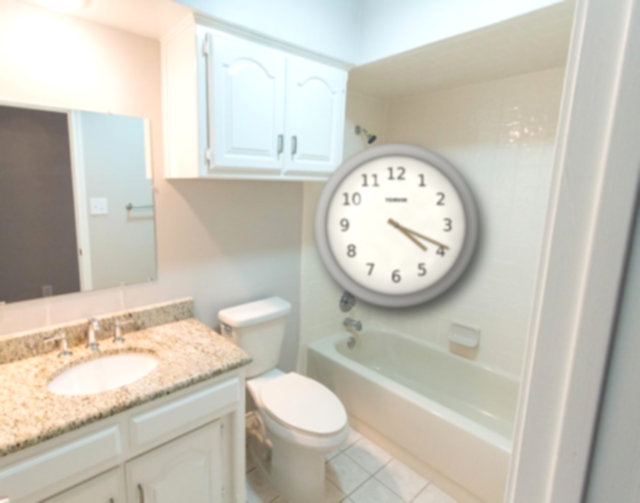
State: 4:19
